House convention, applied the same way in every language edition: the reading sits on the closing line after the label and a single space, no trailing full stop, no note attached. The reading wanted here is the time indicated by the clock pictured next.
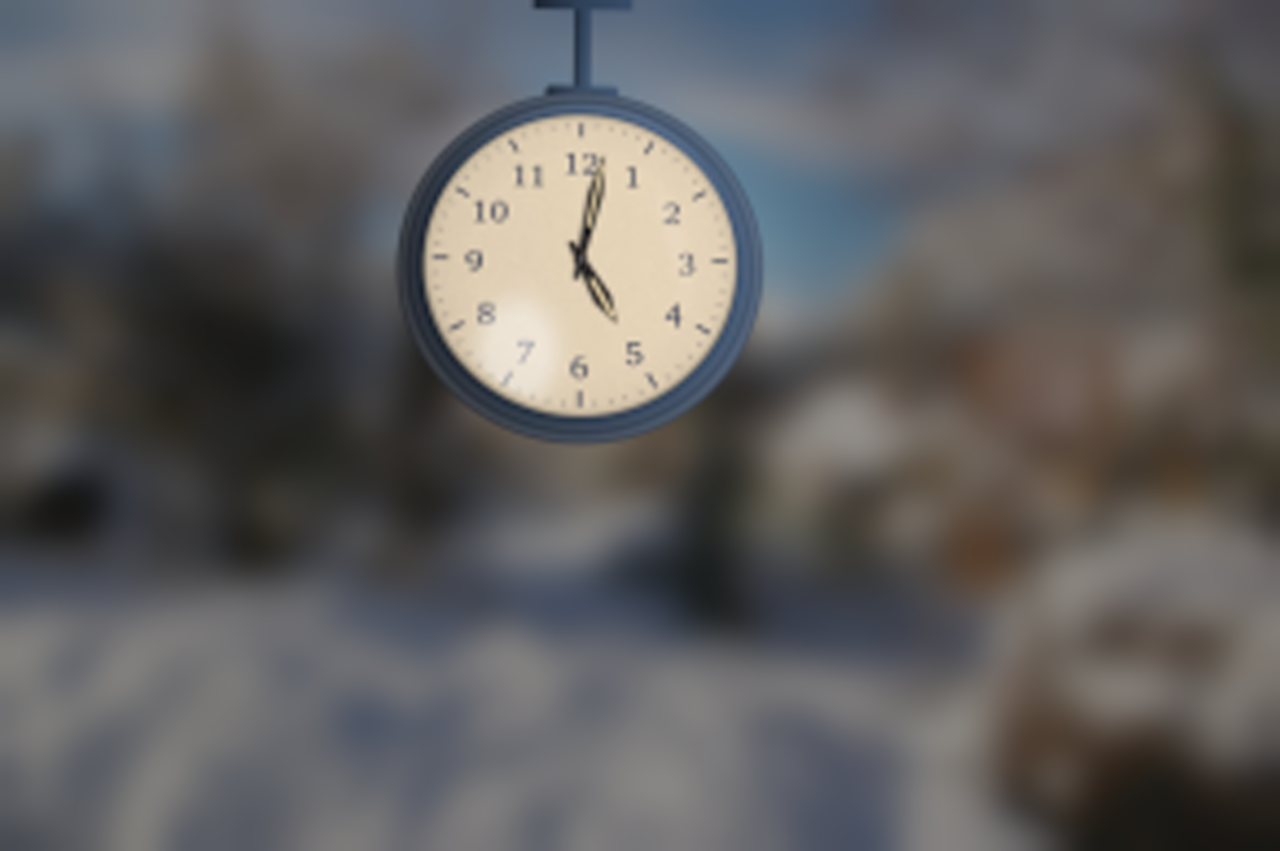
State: 5:02
